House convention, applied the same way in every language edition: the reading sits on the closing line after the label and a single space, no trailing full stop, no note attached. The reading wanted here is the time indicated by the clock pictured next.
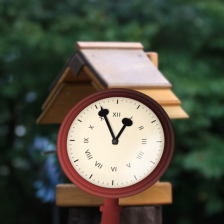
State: 12:56
